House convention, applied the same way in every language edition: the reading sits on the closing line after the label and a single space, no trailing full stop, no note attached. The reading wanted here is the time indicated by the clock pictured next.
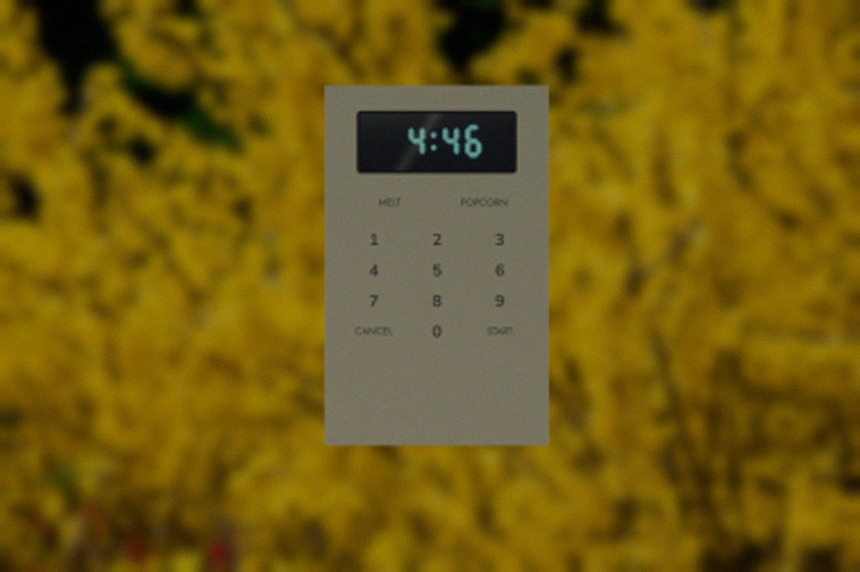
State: 4:46
